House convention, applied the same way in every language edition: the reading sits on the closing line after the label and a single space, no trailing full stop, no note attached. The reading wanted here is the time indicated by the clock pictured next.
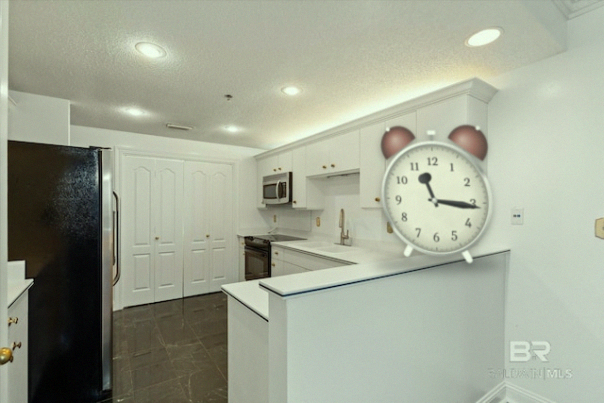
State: 11:16
